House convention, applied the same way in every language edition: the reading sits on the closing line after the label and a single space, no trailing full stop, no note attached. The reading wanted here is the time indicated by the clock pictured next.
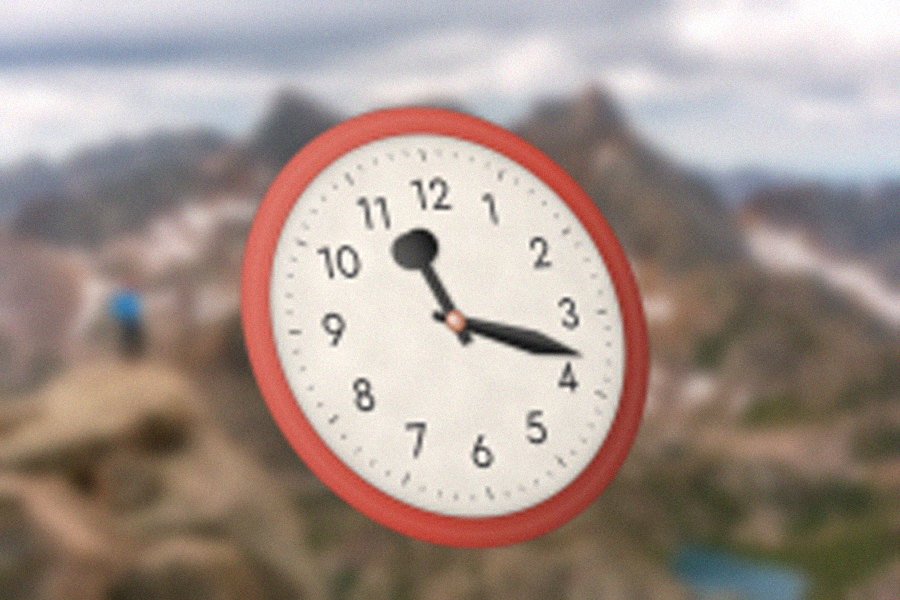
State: 11:18
